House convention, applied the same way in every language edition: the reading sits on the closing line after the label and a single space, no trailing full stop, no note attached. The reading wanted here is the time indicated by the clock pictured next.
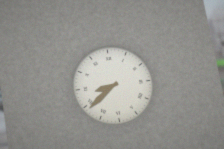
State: 8:39
